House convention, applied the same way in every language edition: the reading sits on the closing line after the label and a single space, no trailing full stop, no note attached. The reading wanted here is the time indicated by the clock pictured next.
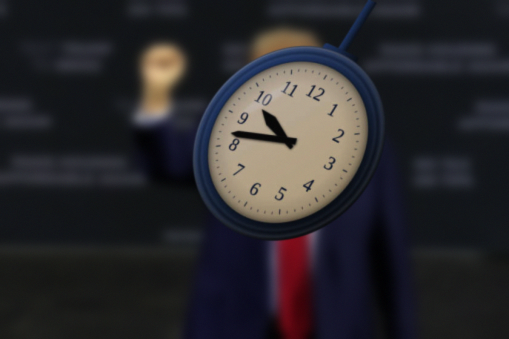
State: 9:42
